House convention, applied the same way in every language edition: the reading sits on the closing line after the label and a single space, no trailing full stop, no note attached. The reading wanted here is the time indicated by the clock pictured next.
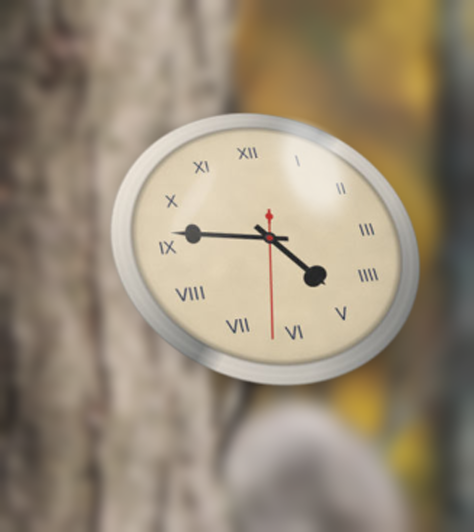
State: 4:46:32
